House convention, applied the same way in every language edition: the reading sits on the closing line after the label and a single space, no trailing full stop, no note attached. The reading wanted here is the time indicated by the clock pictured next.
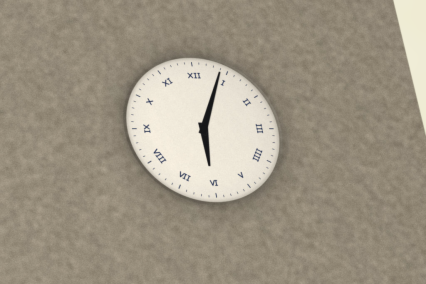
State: 6:04
